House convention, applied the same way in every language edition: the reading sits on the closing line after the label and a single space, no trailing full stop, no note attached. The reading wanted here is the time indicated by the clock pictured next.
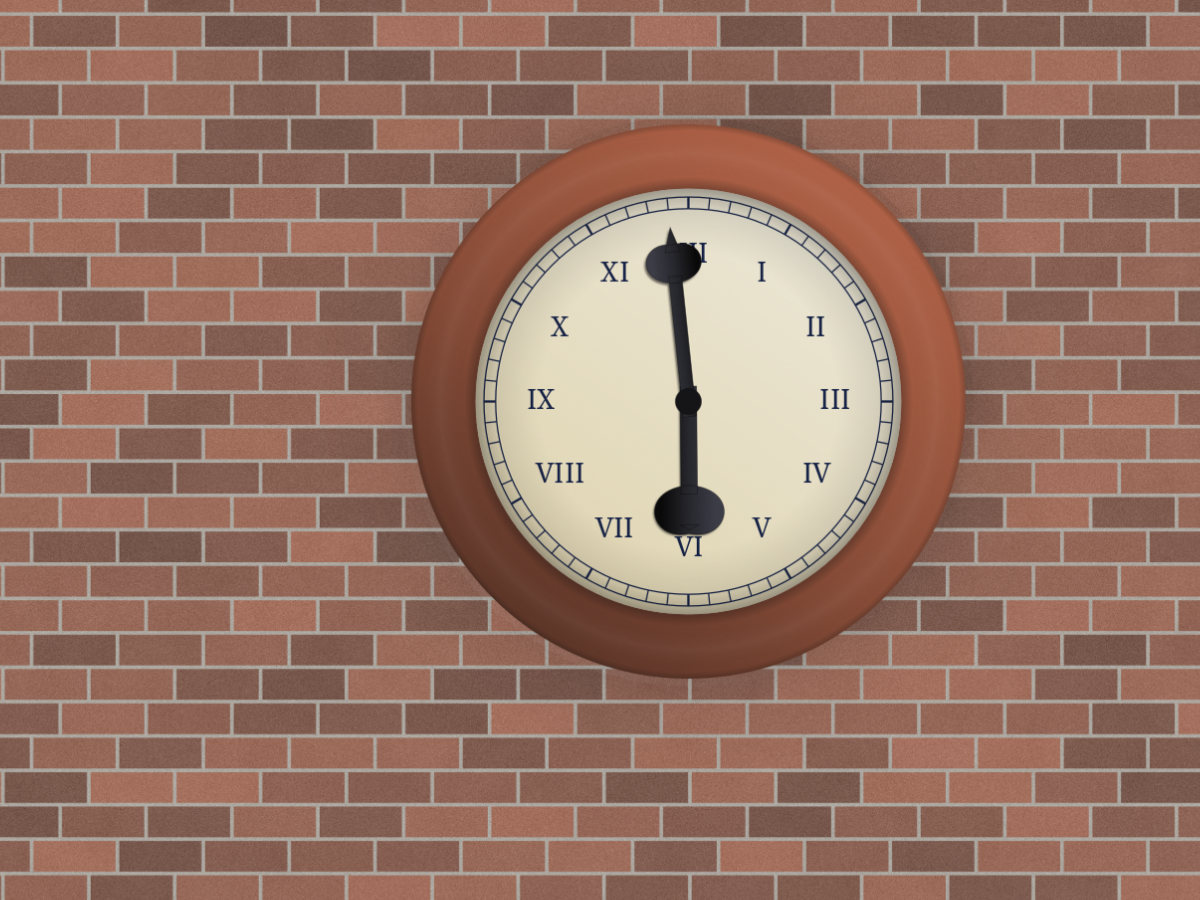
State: 5:59
